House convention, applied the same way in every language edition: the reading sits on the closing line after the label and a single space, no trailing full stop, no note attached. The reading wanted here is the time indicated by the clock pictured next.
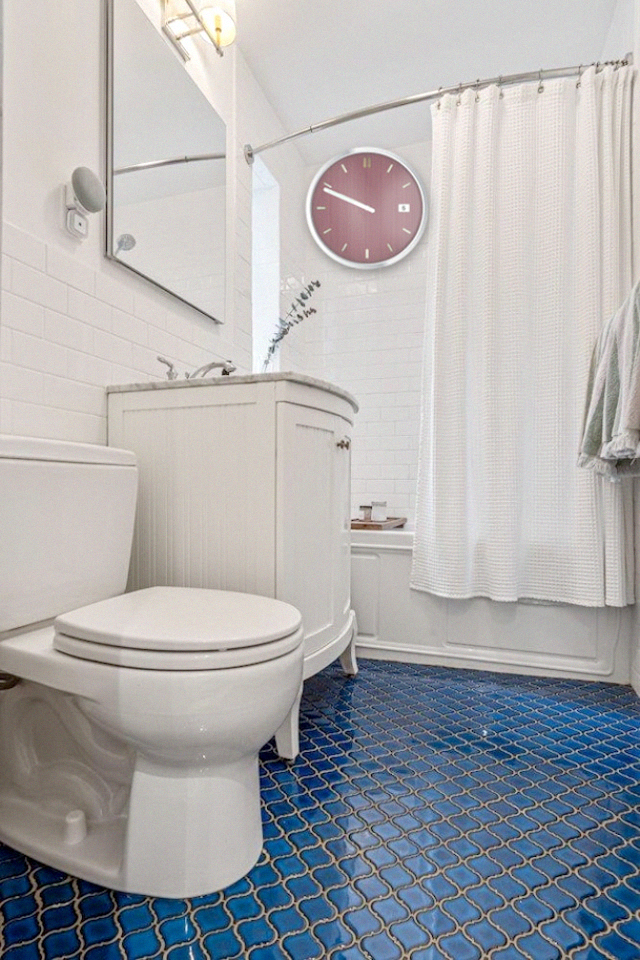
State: 9:49
